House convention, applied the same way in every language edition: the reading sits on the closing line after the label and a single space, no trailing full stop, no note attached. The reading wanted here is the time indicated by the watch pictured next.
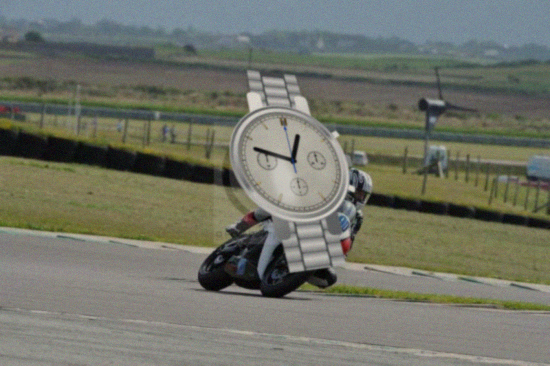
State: 12:48
